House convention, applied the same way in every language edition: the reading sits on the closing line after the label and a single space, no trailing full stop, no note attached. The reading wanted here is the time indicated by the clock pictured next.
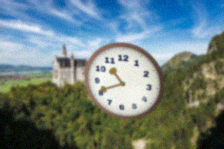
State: 10:41
